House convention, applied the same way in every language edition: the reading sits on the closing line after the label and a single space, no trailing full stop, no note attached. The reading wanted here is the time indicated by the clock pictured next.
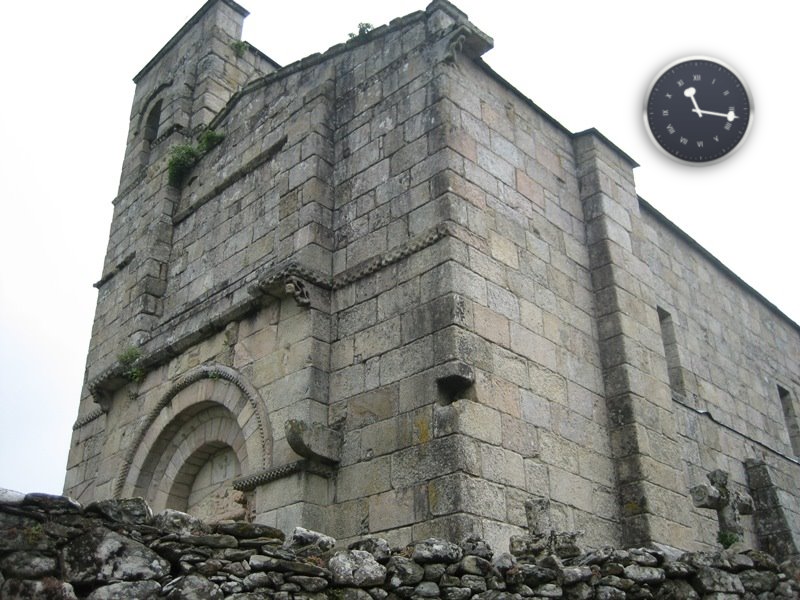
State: 11:17
